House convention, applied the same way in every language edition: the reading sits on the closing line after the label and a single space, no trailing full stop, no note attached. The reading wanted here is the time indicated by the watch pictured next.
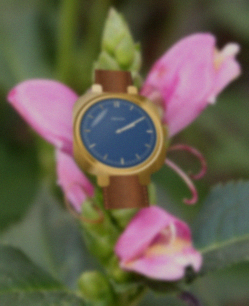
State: 2:10
